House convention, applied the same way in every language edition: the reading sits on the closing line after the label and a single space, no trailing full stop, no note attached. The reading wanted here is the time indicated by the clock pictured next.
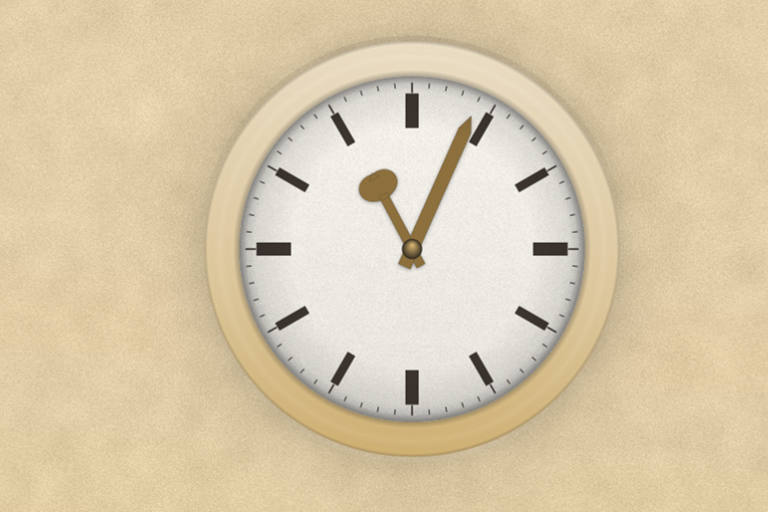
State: 11:04
